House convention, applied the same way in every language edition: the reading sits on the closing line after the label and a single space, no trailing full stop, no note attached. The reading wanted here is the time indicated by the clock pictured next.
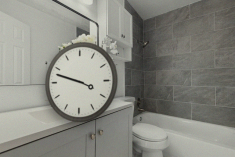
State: 3:48
